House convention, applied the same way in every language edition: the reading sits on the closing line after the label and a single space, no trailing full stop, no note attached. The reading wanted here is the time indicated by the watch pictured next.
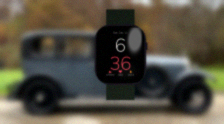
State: 6:36
